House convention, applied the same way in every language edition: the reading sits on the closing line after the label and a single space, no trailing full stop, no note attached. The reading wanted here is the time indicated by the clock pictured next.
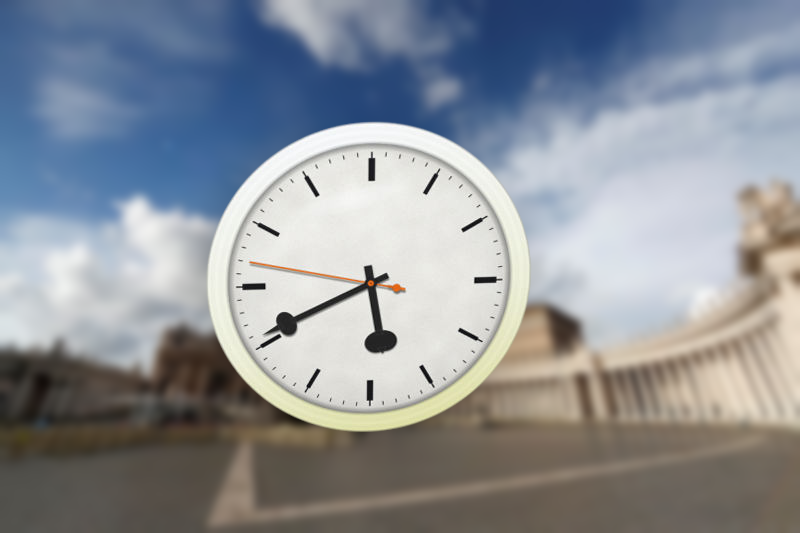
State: 5:40:47
